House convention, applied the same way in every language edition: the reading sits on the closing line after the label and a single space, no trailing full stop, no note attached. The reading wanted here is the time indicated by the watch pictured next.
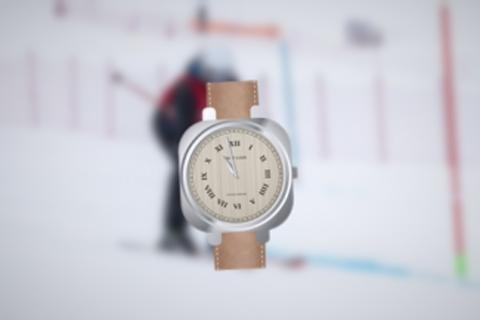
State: 10:58
